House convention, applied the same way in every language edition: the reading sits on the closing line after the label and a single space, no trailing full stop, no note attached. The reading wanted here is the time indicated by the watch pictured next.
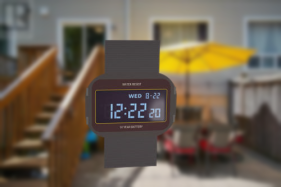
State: 12:22:20
